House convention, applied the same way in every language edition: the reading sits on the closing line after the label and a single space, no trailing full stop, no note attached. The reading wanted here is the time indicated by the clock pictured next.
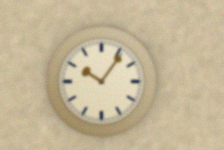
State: 10:06
